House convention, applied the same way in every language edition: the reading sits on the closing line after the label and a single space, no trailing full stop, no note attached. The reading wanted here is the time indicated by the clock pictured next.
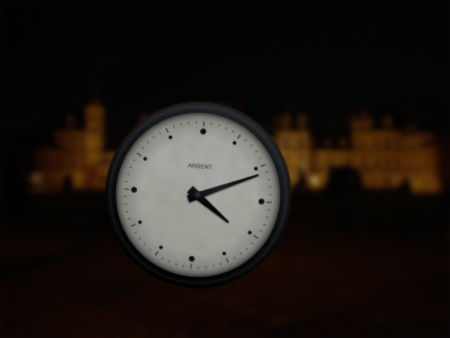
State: 4:11
